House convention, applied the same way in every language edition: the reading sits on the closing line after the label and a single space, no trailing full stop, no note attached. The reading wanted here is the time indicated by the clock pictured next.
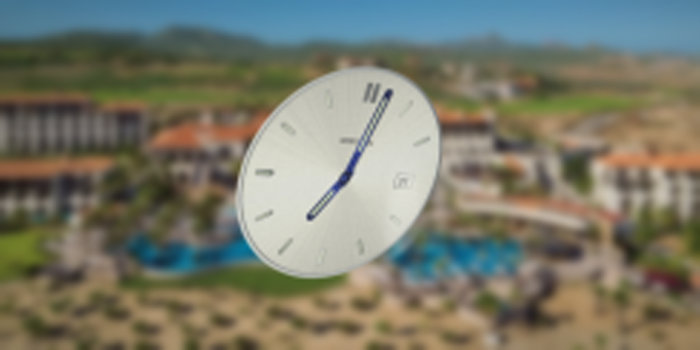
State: 7:02
